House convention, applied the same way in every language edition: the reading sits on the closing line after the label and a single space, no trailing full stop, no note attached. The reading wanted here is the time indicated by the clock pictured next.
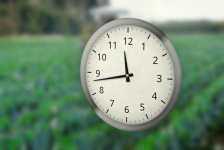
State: 11:43
